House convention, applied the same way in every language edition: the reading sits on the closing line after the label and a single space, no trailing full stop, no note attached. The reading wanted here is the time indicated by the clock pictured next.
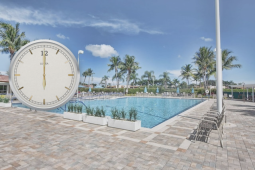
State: 6:00
